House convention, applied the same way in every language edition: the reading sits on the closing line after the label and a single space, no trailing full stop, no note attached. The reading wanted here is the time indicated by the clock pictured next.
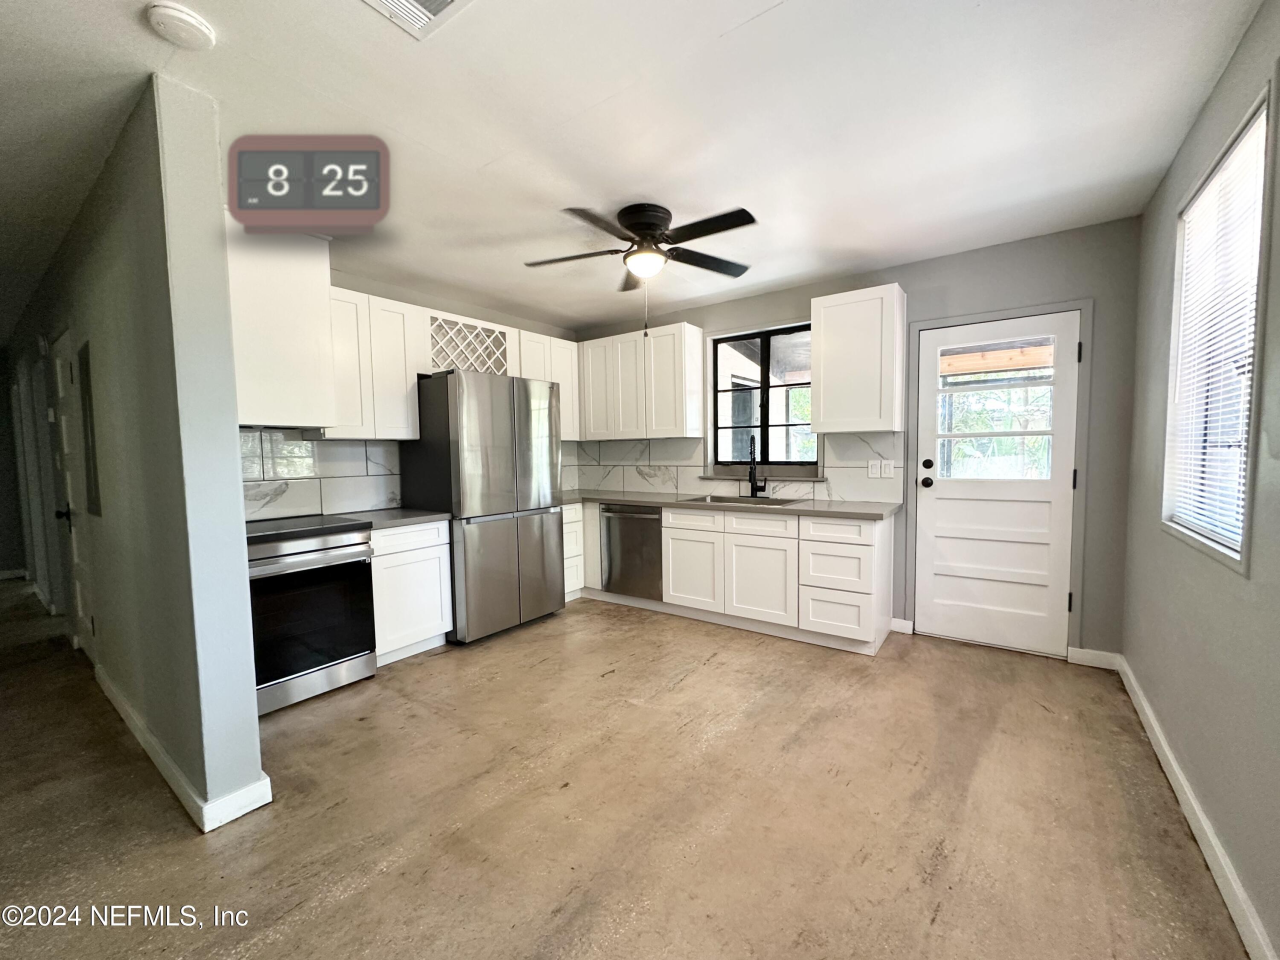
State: 8:25
